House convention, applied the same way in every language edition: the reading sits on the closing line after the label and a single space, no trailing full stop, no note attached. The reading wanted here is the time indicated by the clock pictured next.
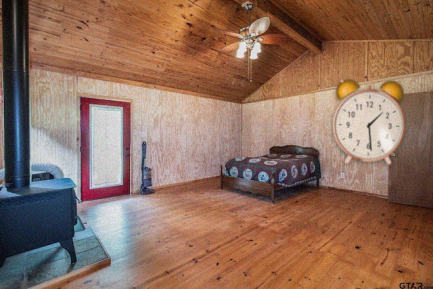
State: 1:29
